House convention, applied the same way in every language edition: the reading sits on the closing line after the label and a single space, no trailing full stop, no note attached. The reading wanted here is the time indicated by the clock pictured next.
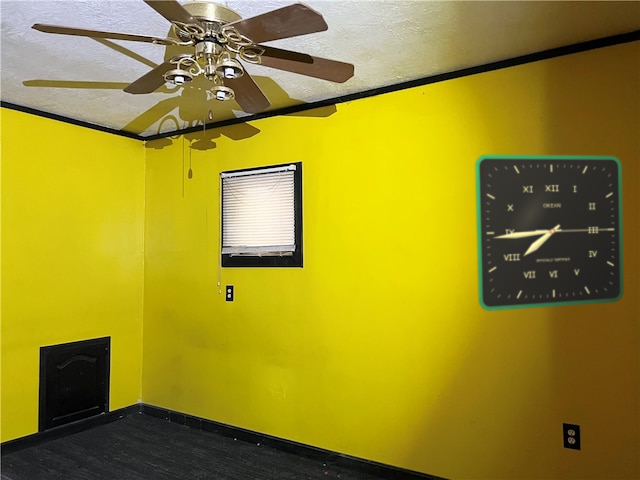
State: 7:44:15
